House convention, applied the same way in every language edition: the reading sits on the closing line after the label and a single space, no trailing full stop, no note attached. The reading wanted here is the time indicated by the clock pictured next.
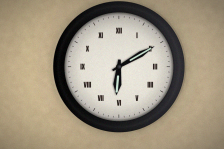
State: 6:10
